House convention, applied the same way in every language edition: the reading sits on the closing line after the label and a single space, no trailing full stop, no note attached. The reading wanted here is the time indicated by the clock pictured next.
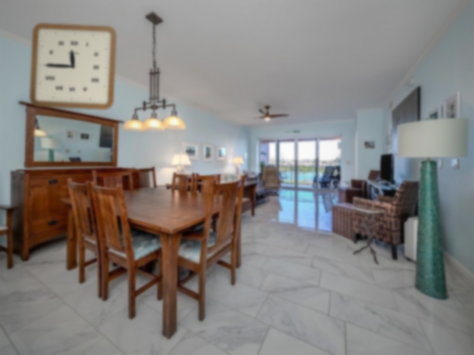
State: 11:45
